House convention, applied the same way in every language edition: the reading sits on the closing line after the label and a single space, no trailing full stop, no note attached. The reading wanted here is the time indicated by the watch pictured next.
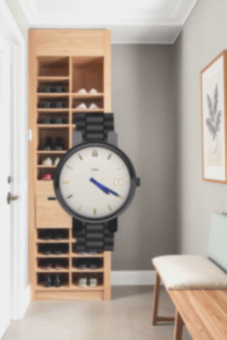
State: 4:20
